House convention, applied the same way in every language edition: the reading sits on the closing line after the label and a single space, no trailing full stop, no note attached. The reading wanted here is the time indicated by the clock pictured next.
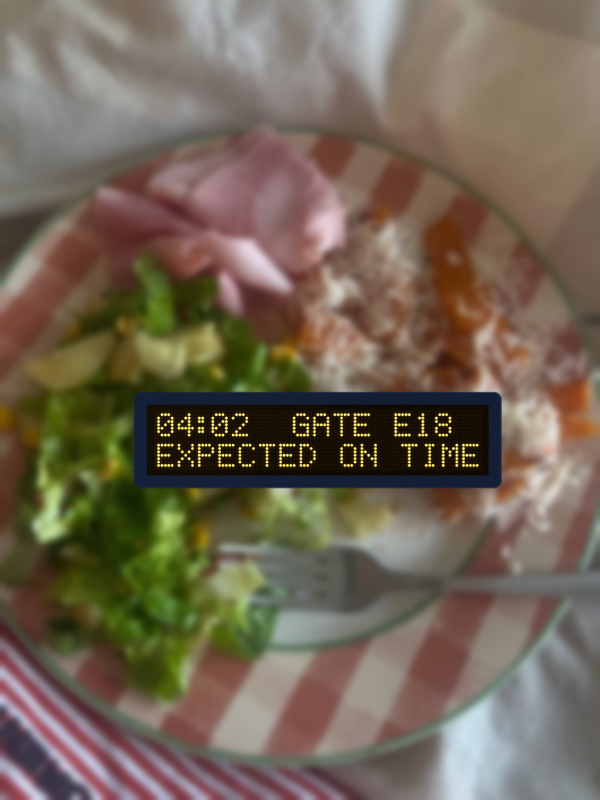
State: 4:02
